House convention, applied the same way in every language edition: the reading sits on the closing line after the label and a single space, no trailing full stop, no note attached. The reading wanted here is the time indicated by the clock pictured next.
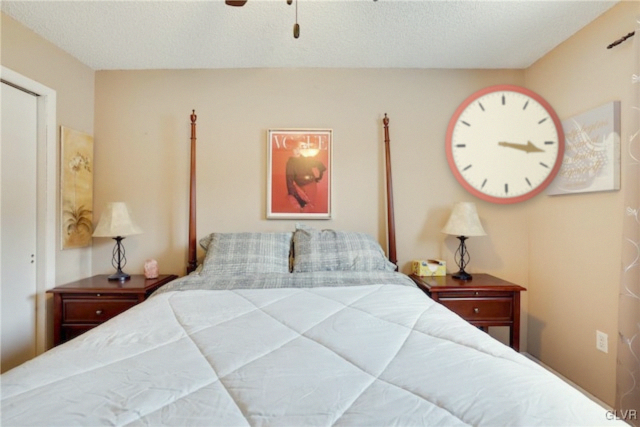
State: 3:17
